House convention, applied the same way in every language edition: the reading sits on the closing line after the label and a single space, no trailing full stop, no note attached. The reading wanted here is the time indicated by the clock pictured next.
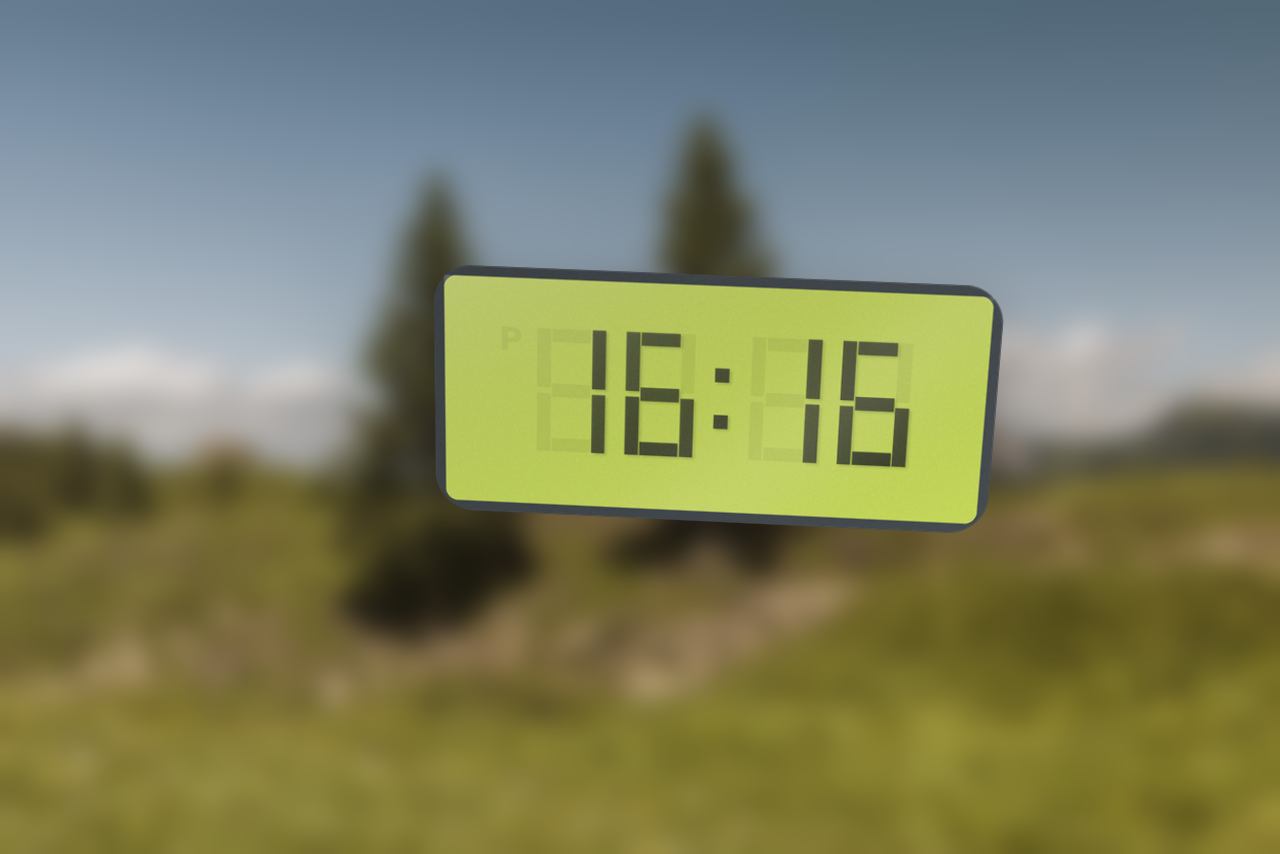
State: 16:16
